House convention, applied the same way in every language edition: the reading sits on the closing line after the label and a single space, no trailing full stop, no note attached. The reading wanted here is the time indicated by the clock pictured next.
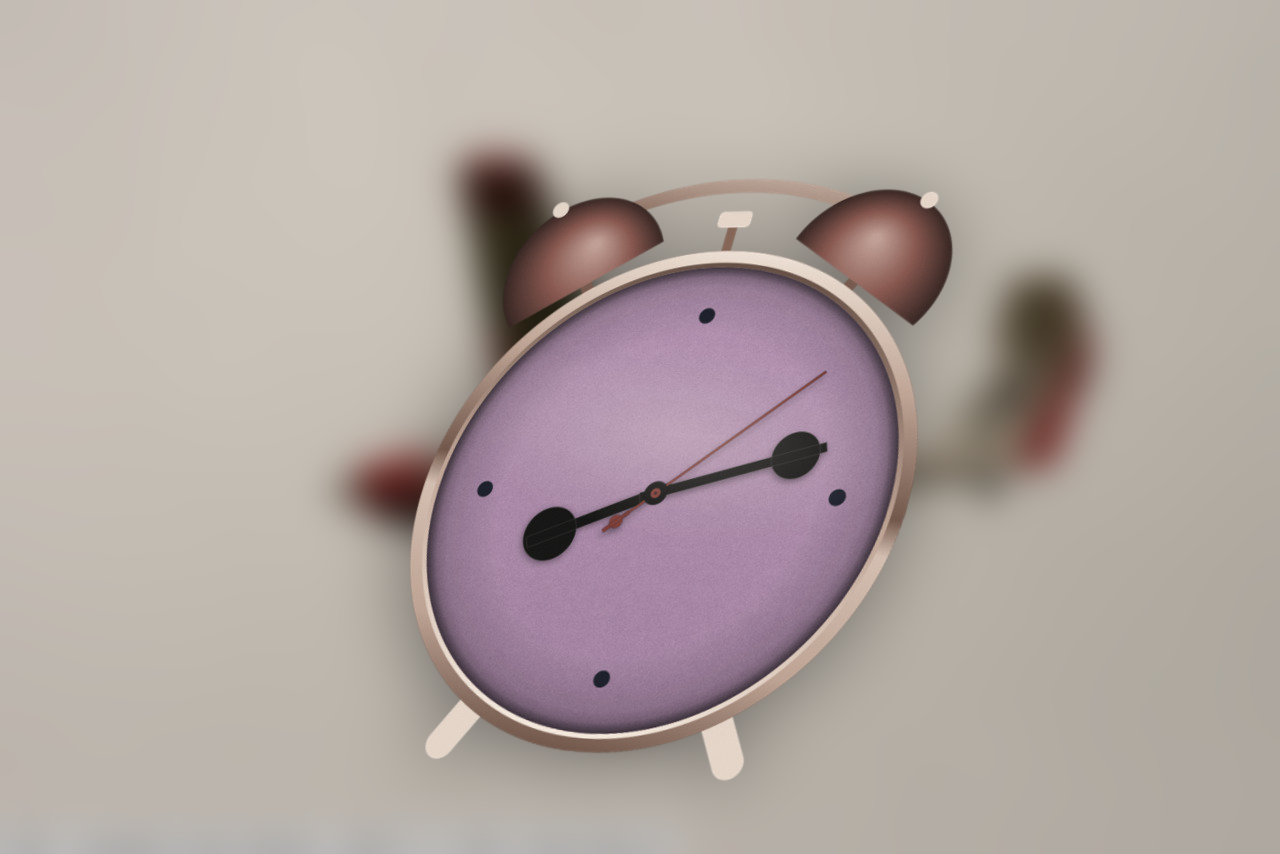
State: 8:12:08
